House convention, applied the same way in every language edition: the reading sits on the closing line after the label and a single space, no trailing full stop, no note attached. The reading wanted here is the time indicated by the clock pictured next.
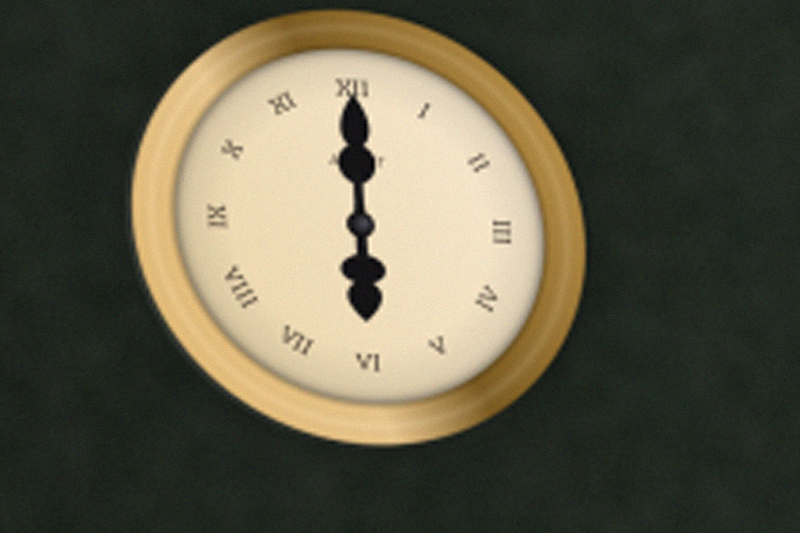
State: 6:00
